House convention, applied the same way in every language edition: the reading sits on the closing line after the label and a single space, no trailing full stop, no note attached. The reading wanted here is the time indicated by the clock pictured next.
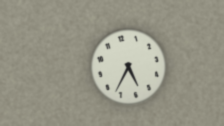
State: 5:37
